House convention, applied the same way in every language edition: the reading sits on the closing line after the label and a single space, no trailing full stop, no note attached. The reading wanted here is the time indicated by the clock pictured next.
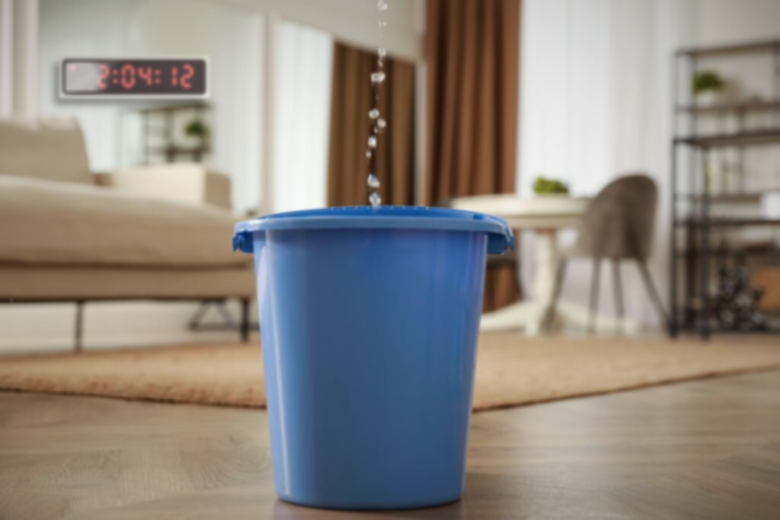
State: 2:04:12
